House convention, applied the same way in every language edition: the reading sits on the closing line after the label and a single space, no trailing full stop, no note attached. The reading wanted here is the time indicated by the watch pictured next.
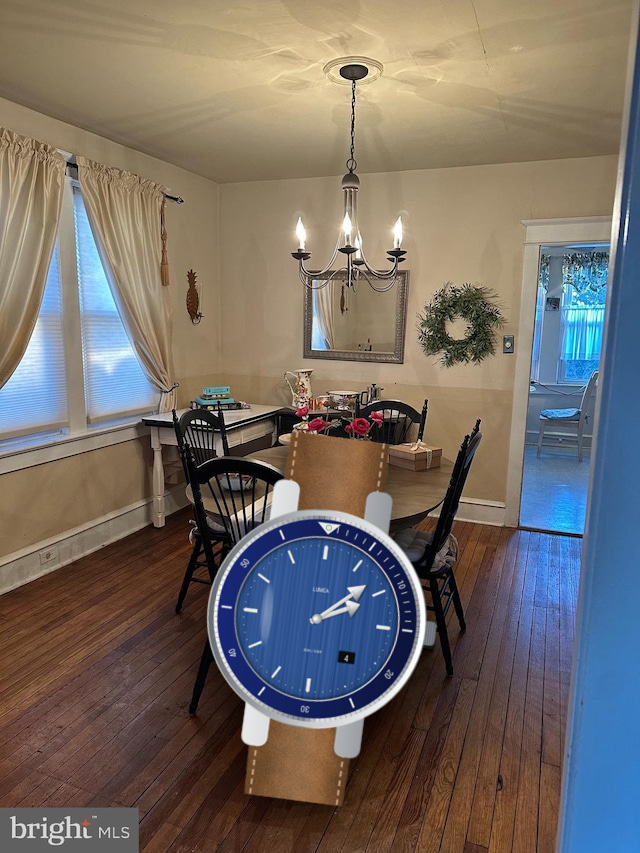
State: 2:08
